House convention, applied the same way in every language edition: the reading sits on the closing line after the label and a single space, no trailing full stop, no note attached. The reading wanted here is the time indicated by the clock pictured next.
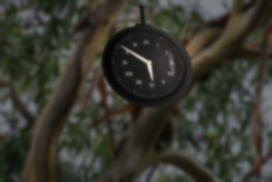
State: 5:51
